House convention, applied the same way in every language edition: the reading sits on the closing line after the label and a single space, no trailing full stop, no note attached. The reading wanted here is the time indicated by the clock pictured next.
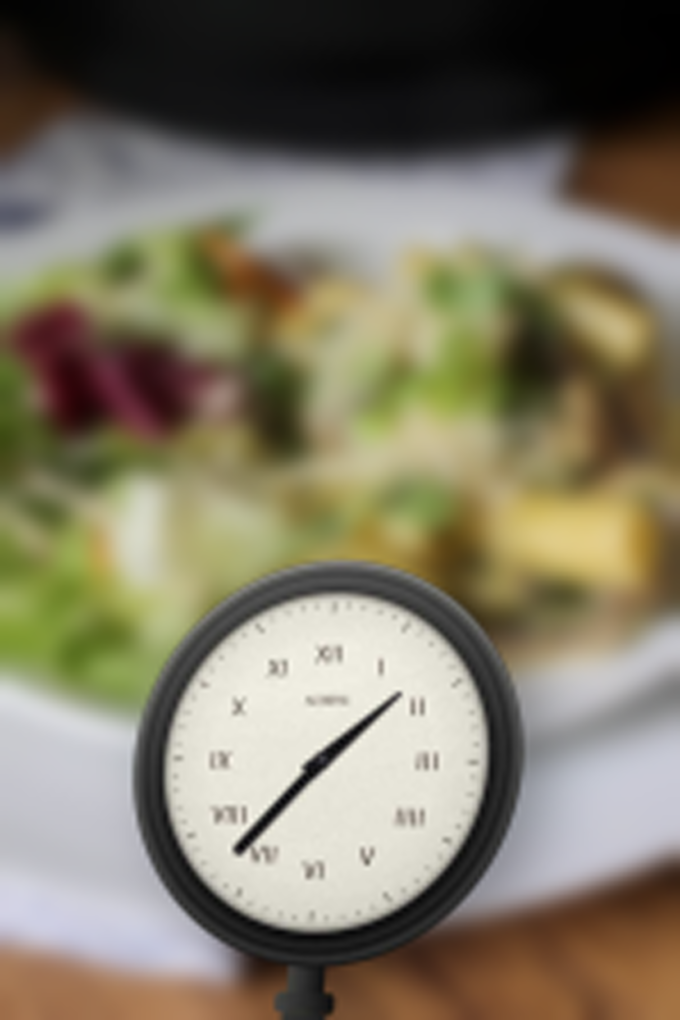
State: 1:37
